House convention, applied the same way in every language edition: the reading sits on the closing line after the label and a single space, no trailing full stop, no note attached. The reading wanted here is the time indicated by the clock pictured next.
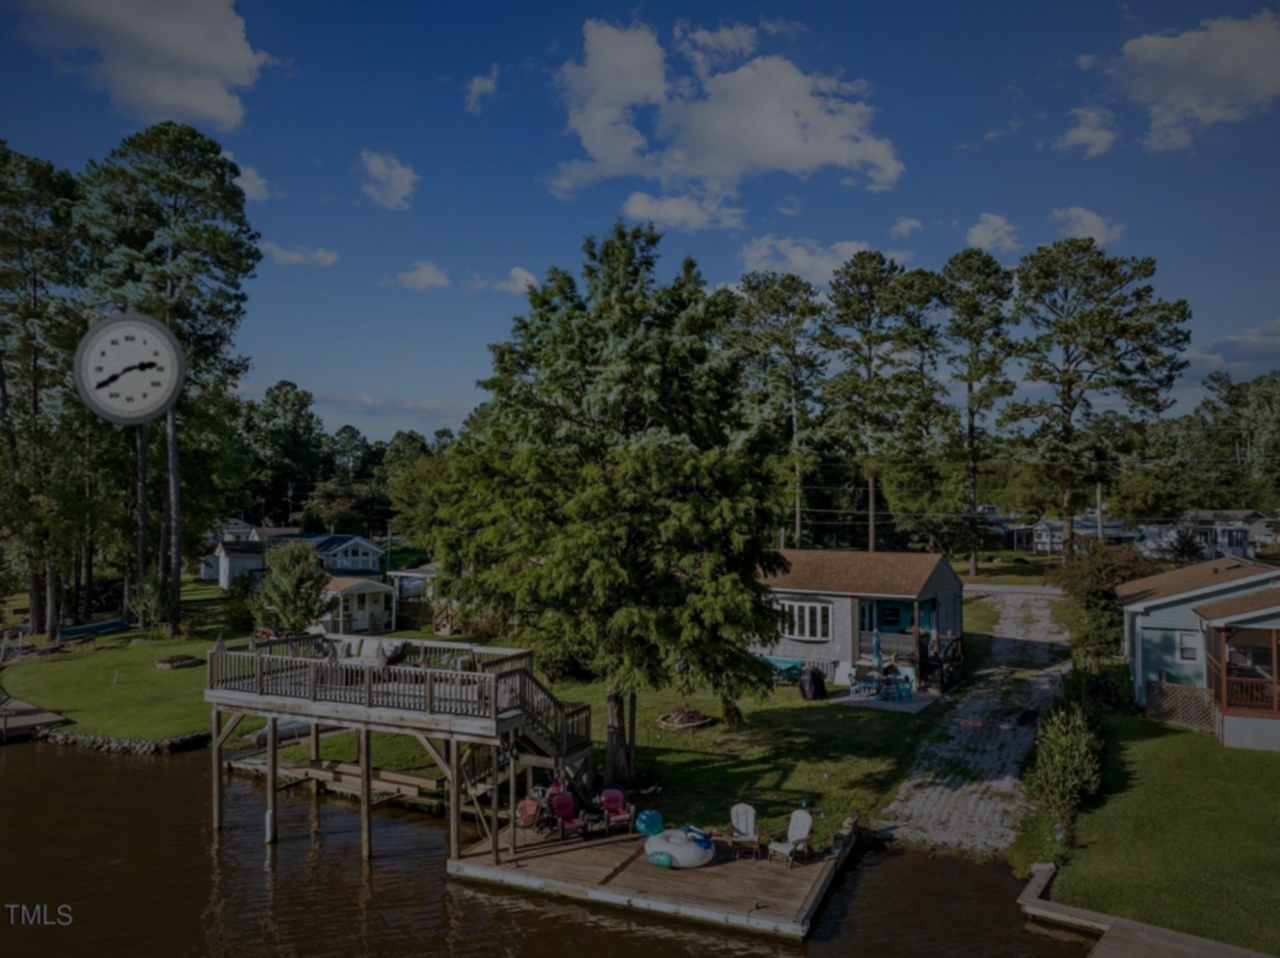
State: 2:40
